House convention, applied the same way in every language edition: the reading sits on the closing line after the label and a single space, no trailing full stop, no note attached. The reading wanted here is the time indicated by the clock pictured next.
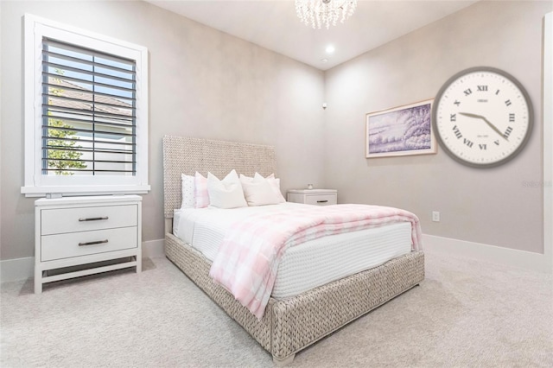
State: 9:22
